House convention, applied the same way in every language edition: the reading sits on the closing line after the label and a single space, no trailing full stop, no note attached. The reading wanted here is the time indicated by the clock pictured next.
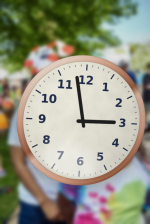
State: 2:58
